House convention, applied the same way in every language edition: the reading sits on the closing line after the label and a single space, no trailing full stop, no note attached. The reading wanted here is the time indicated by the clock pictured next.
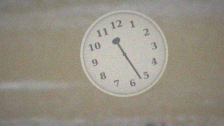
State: 11:27
